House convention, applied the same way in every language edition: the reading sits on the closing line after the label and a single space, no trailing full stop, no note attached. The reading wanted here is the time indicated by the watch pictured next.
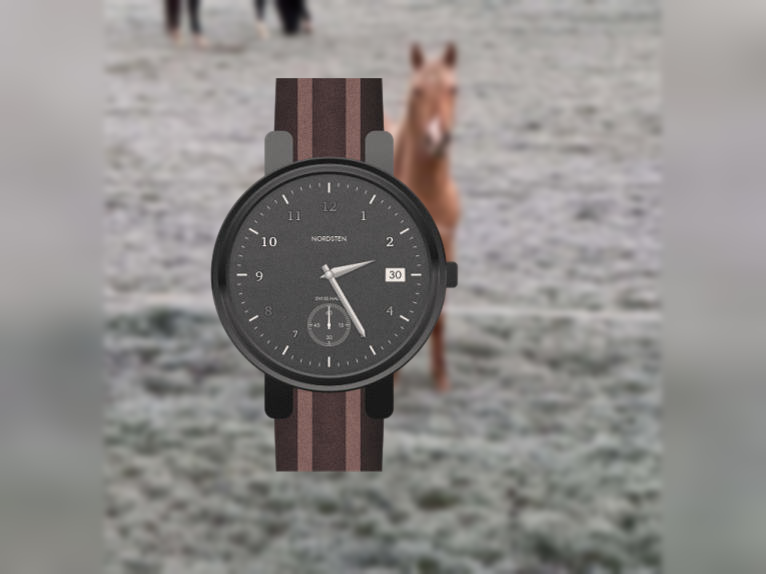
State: 2:25
